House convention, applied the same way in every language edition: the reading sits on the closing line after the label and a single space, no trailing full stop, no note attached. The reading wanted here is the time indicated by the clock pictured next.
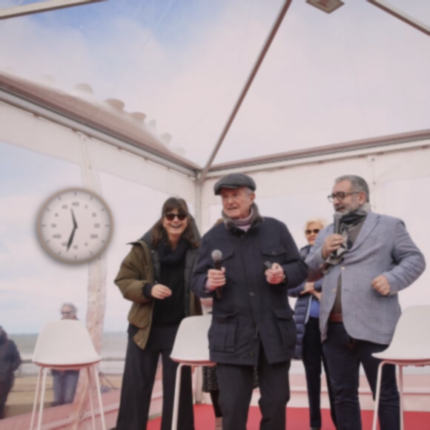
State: 11:33
